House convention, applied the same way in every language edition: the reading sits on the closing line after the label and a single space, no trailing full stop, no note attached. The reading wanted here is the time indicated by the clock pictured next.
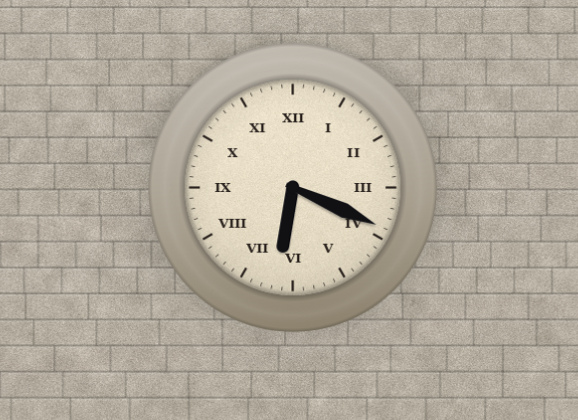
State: 6:19
